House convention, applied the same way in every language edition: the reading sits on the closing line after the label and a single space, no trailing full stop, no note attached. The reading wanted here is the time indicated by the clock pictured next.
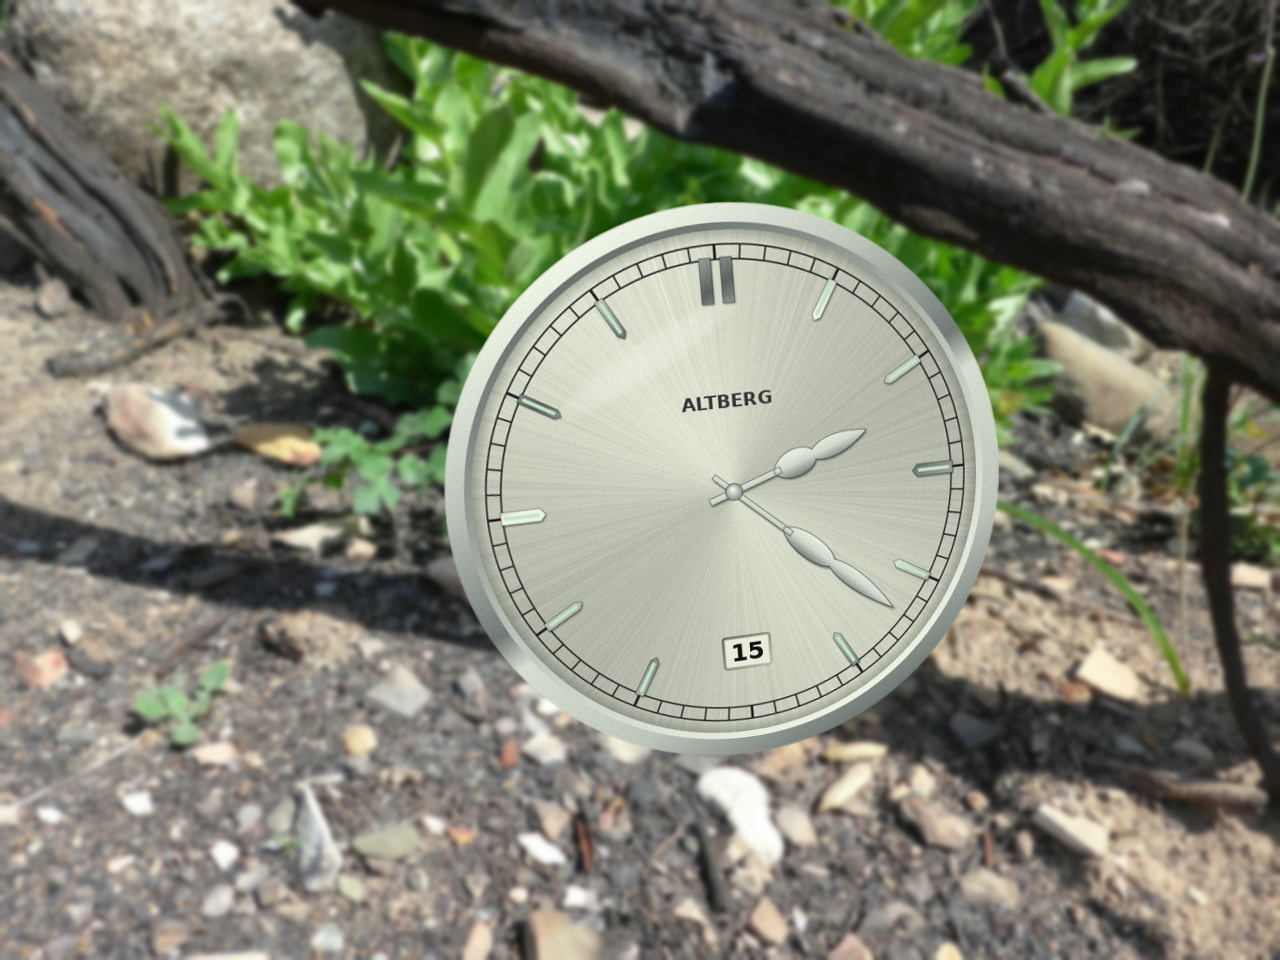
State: 2:22
